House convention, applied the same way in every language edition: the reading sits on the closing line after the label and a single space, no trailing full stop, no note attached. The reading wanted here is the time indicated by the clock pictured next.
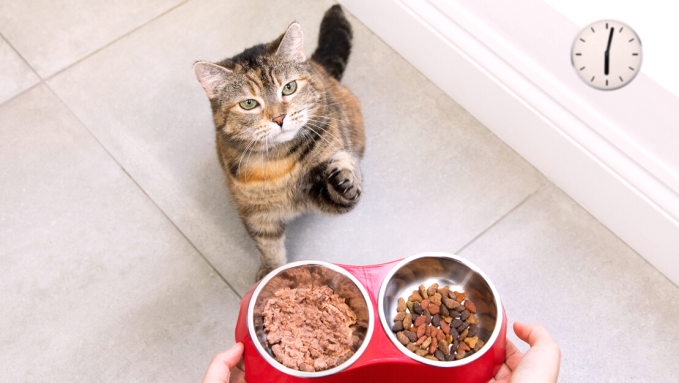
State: 6:02
